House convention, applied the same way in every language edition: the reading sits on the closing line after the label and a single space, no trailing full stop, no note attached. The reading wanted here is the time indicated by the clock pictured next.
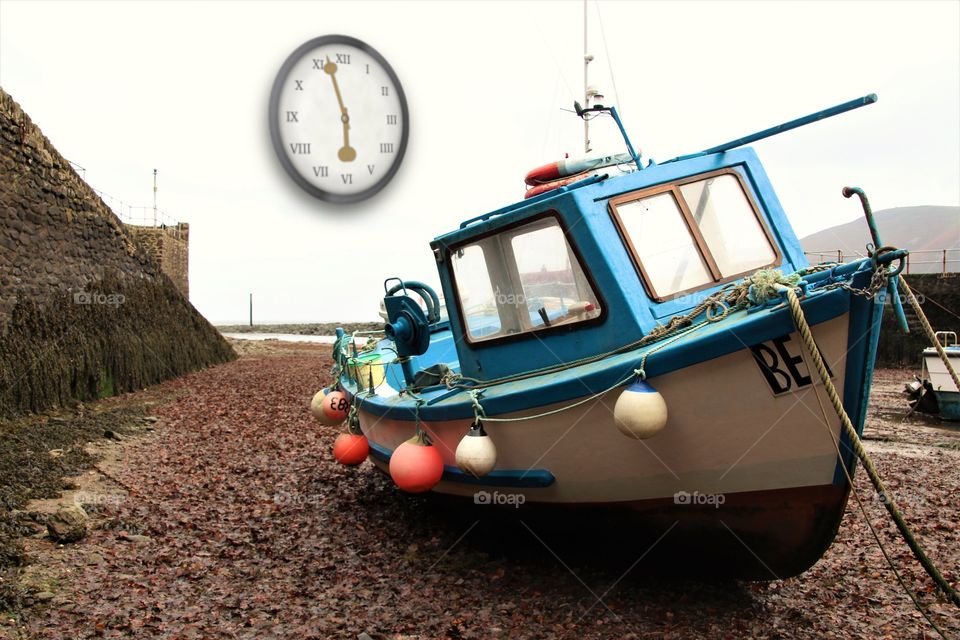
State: 5:57
